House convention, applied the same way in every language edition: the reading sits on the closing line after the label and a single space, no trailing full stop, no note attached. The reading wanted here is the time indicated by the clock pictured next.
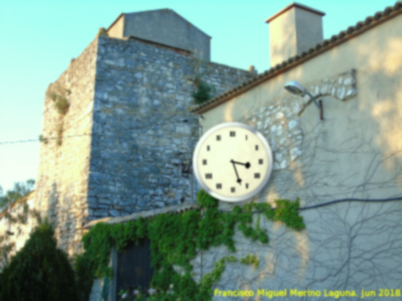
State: 3:27
